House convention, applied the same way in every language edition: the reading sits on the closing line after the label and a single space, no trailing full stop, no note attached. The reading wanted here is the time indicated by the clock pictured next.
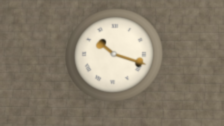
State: 10:18
